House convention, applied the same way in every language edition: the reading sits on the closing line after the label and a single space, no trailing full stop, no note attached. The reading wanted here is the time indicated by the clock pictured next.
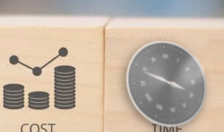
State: 3:49
